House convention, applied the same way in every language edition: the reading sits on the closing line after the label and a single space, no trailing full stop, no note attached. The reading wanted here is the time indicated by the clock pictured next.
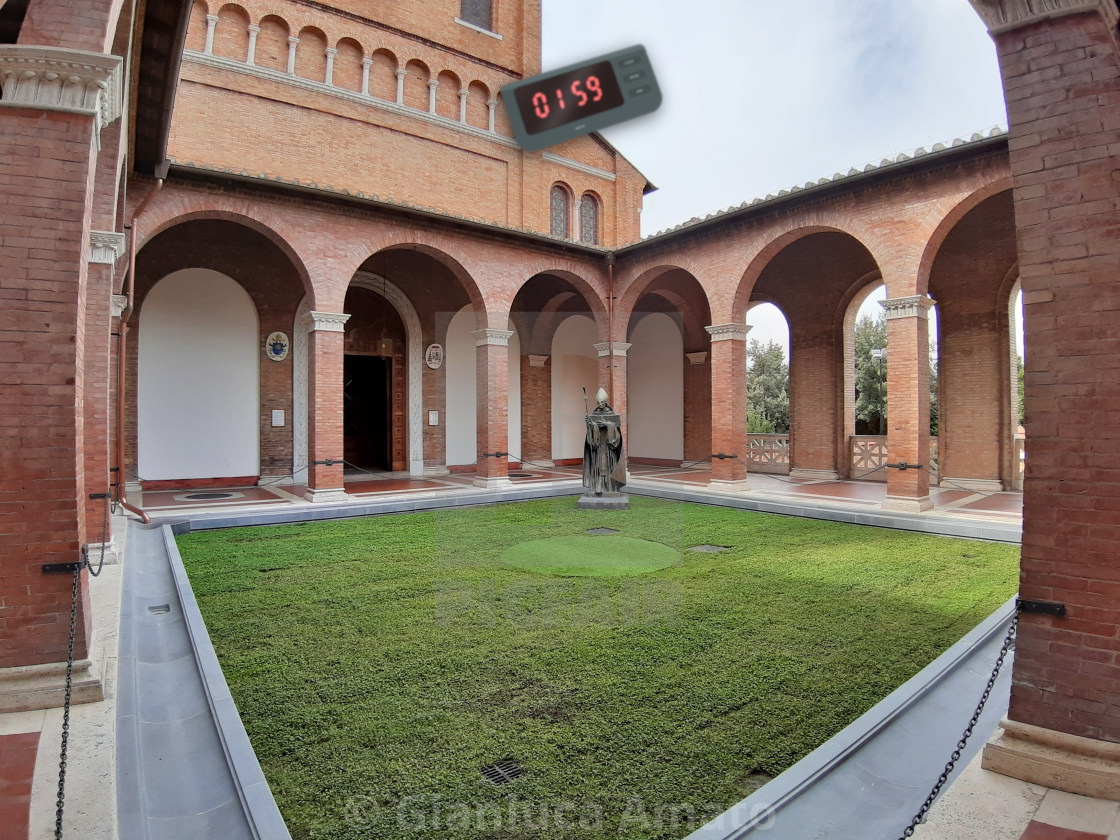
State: 1:59
